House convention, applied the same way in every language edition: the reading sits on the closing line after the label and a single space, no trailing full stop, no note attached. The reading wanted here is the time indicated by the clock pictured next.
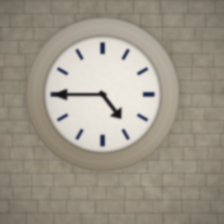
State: 4:45
